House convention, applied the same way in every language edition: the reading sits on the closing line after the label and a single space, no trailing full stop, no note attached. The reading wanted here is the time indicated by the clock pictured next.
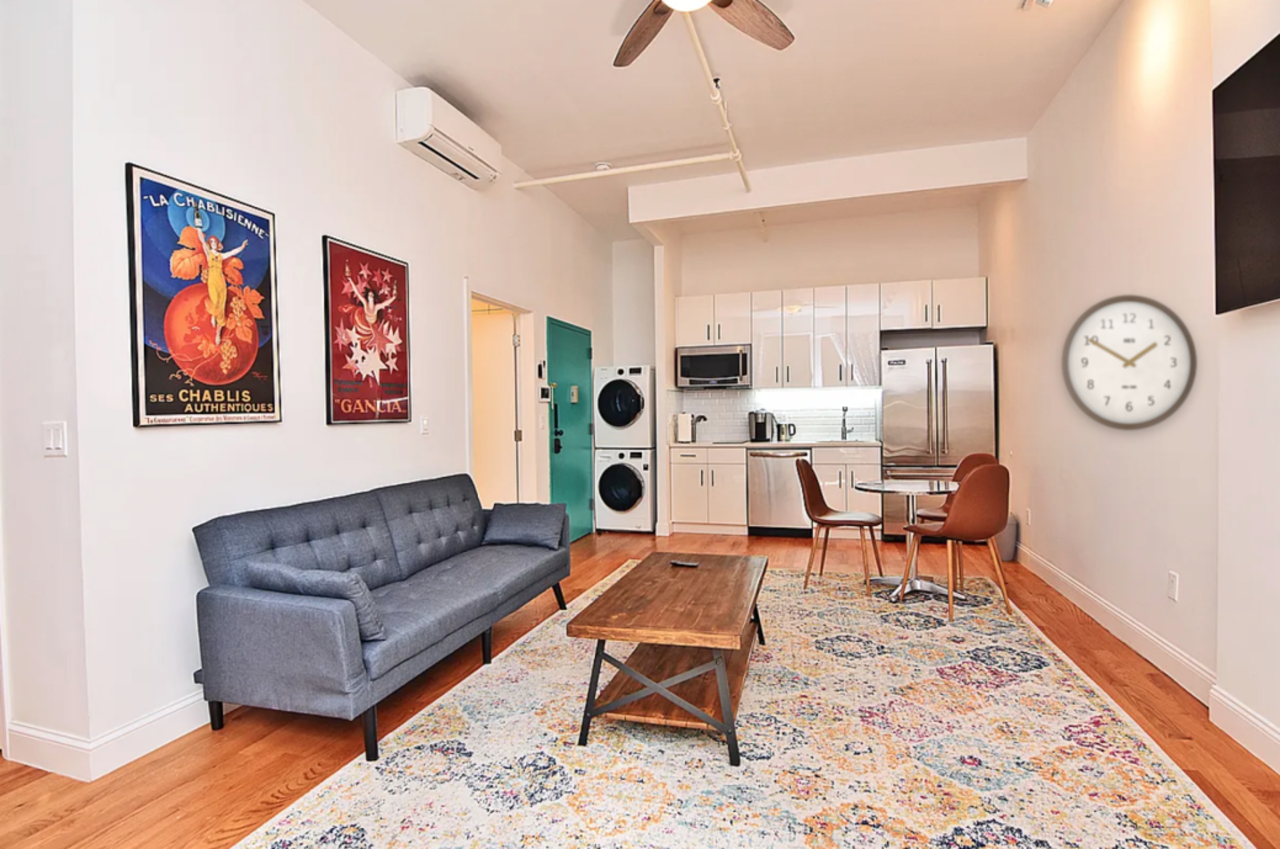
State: 1:50
